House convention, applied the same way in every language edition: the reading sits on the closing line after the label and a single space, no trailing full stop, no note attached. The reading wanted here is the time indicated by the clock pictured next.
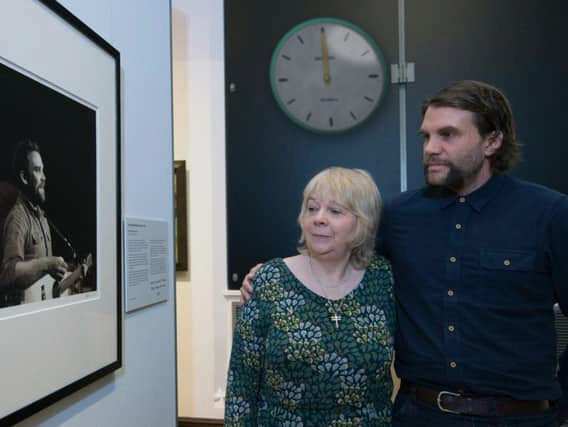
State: 12:00
